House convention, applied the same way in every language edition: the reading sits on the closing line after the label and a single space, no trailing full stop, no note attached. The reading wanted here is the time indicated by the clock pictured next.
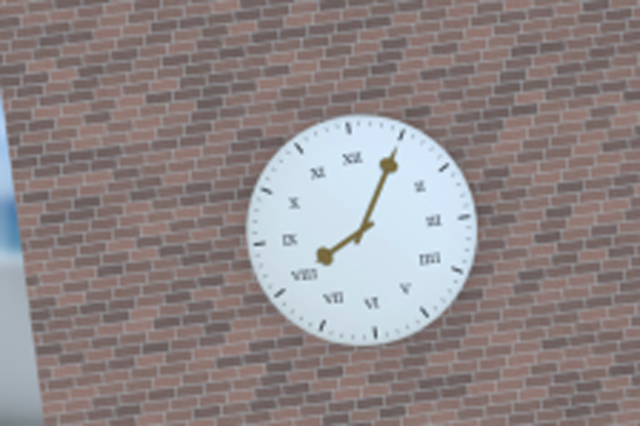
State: 8:05
